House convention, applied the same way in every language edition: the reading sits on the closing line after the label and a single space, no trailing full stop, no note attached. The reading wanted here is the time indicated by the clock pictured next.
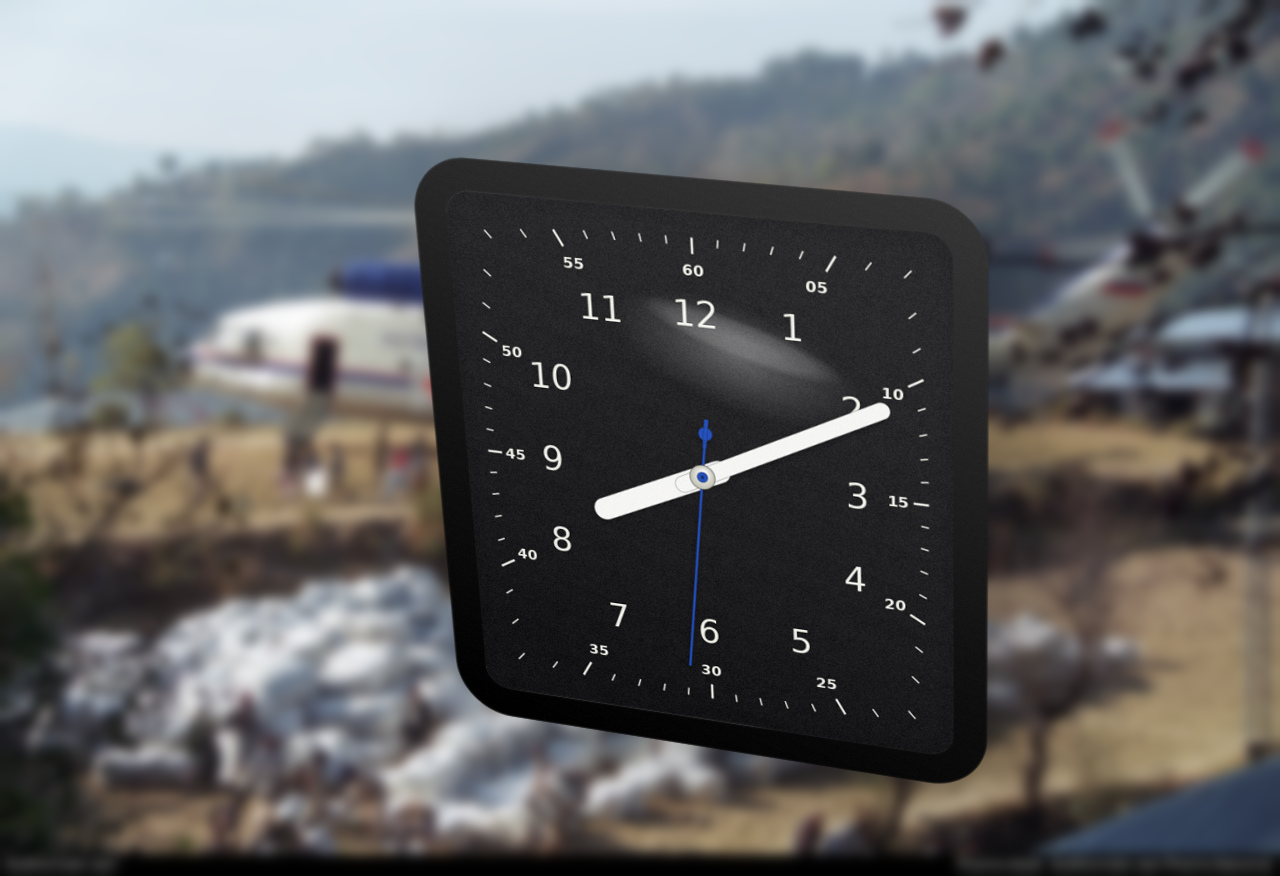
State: 8:10:31
